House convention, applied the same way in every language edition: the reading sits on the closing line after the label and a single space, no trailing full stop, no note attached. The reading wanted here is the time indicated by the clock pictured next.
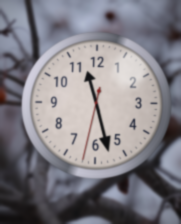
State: 11:27:32
